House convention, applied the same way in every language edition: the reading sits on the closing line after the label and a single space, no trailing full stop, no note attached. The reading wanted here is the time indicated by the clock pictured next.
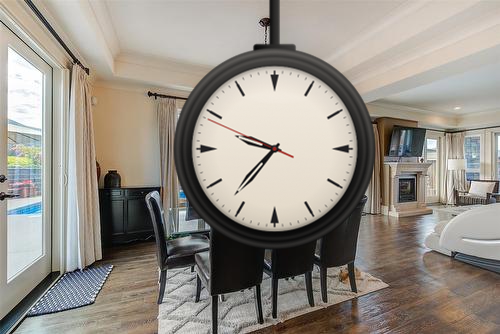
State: 9:36:49
